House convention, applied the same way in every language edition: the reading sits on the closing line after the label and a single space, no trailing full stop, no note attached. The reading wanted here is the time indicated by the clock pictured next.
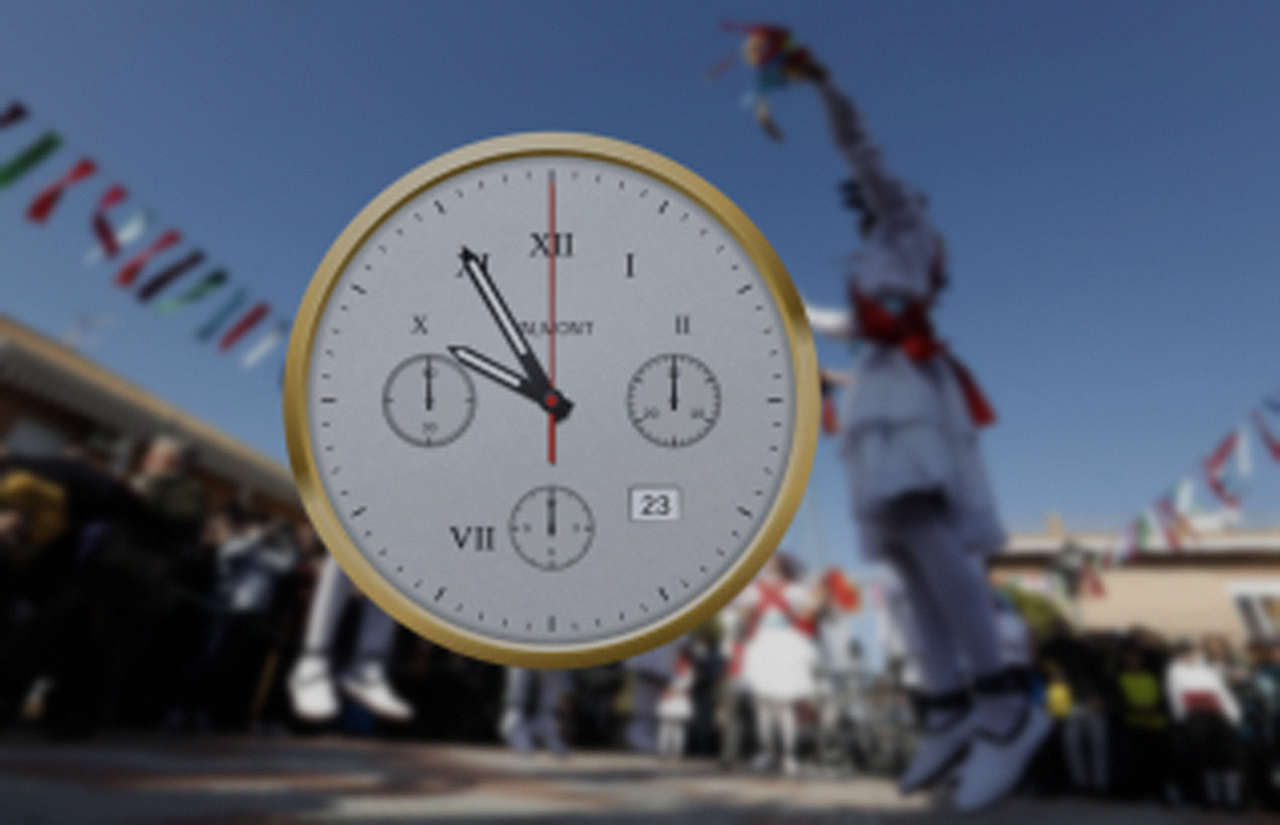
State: 9:55
